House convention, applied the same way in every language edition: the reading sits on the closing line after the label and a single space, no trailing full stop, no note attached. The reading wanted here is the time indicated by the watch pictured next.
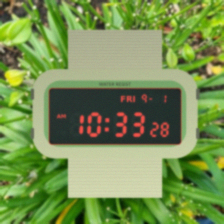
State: 10:33:28
